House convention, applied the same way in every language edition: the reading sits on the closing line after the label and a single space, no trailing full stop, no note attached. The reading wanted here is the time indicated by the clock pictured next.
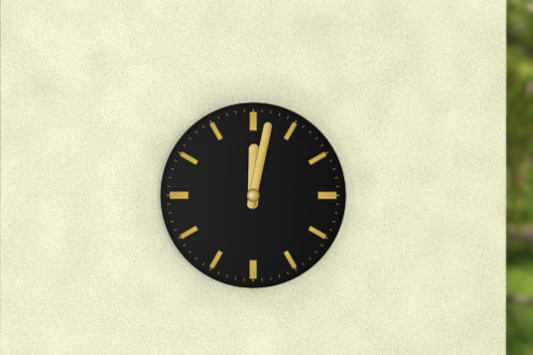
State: 12:02
